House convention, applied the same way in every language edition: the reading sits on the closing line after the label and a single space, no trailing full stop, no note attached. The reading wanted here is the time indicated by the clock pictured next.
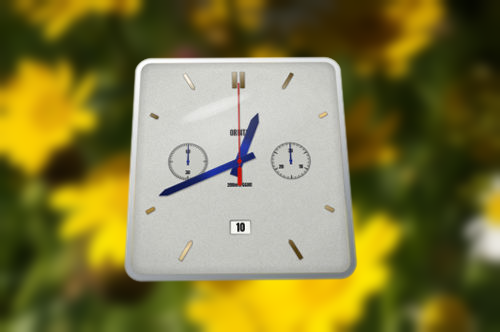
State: 12:41
